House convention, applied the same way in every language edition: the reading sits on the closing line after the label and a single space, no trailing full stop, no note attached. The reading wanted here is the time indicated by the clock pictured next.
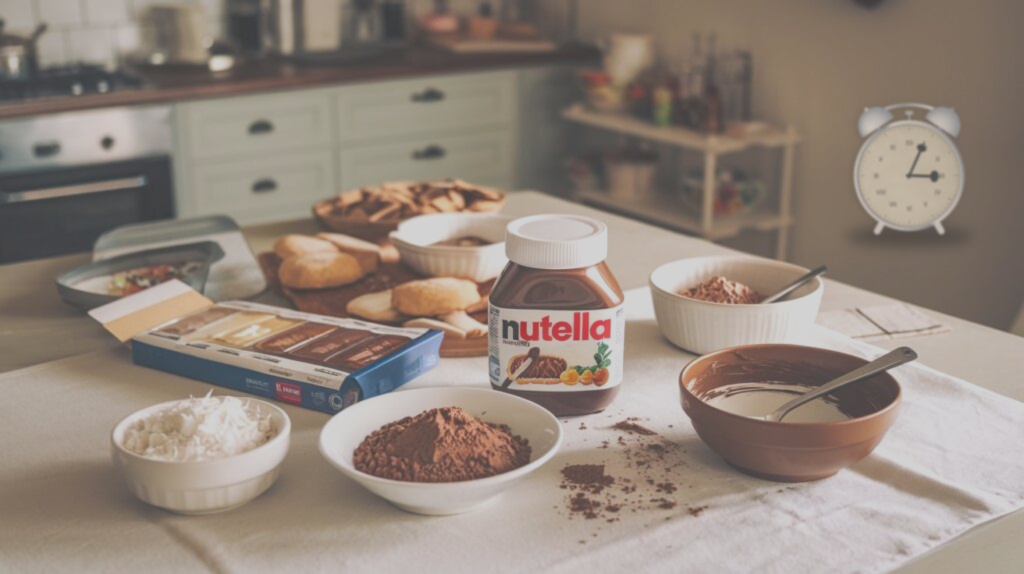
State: 3:04
